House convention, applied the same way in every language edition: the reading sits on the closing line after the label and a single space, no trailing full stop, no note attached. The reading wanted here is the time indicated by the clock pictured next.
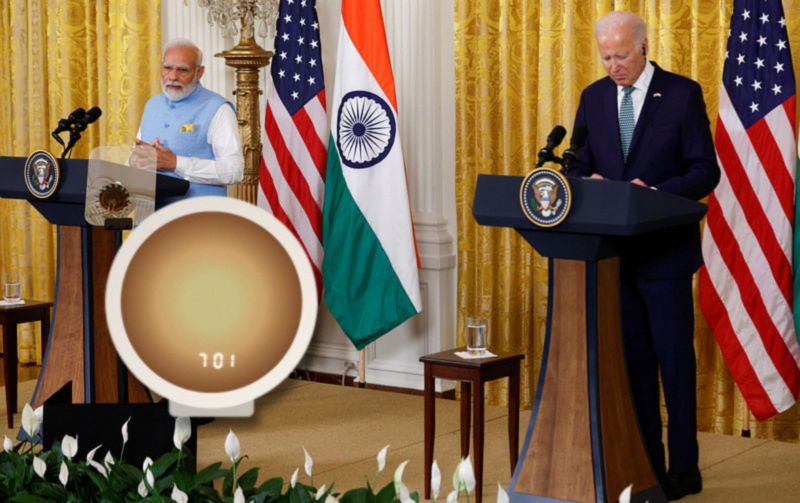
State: 7:01
